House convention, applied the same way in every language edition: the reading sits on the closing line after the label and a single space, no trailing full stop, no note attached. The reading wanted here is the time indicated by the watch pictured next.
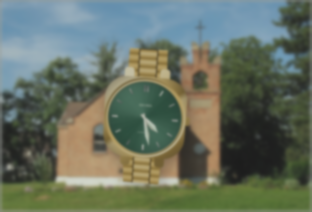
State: 4:28
